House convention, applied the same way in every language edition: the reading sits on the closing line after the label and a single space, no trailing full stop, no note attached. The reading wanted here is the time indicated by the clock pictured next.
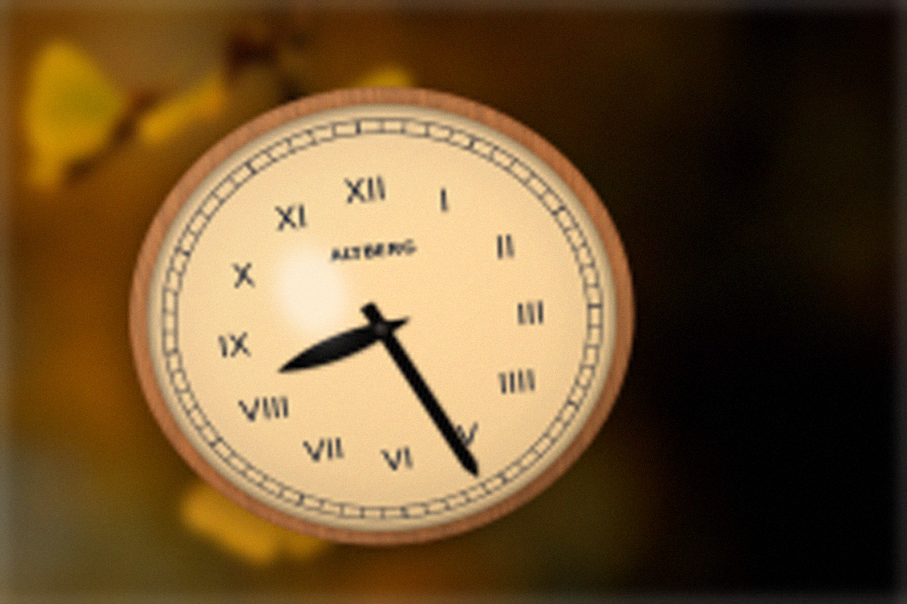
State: 8:26
